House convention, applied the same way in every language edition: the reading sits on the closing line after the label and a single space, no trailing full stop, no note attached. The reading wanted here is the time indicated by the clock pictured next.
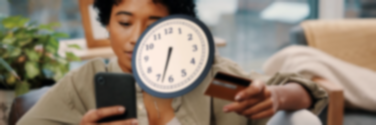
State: 6:33
